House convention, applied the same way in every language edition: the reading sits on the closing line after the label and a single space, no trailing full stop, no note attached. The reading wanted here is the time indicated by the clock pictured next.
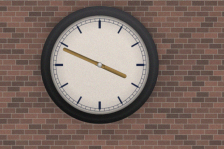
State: 3:49
